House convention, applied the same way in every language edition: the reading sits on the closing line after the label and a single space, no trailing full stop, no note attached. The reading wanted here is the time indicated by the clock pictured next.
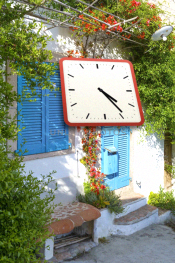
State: 4:24
